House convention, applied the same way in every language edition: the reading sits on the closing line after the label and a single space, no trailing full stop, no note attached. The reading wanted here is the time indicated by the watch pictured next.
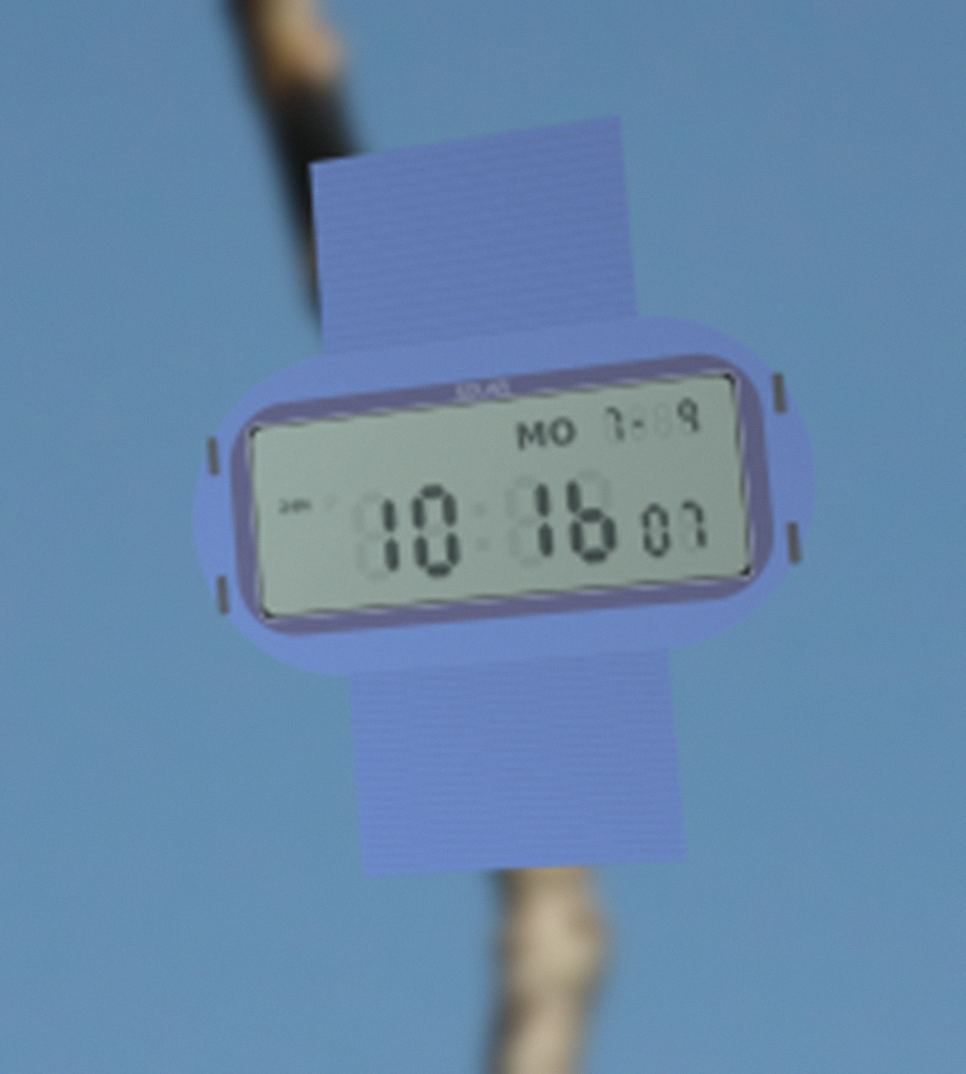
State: 10:16:07
